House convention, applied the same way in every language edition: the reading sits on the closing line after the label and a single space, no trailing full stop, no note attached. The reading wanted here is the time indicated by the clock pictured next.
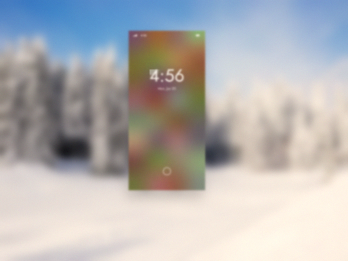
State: 4:56
